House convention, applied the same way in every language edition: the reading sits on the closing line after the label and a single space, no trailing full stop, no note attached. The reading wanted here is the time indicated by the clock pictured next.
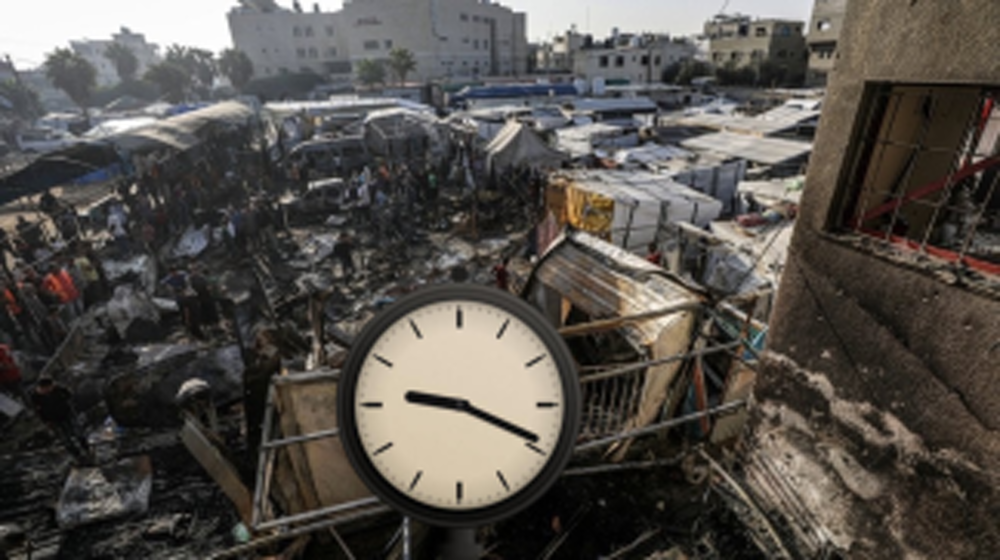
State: 9:19
